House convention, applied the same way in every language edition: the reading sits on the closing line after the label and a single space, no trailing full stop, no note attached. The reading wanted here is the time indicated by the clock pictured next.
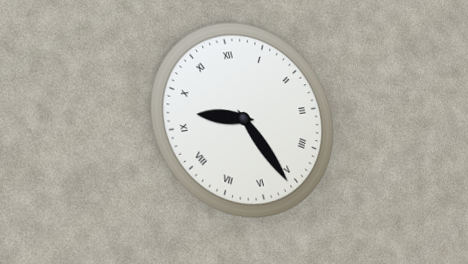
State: 9:26
